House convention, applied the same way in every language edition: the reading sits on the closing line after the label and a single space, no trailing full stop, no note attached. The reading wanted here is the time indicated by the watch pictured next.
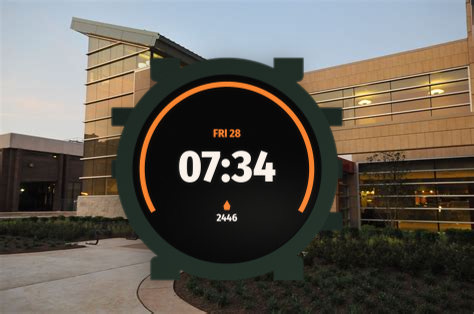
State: 7:34
